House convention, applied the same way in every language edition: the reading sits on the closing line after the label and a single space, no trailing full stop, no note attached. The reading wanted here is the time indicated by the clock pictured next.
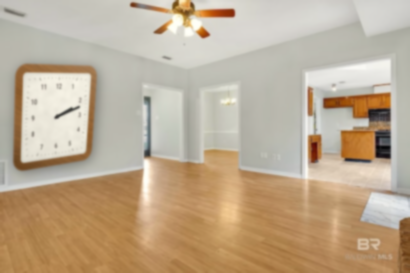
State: 2:12
